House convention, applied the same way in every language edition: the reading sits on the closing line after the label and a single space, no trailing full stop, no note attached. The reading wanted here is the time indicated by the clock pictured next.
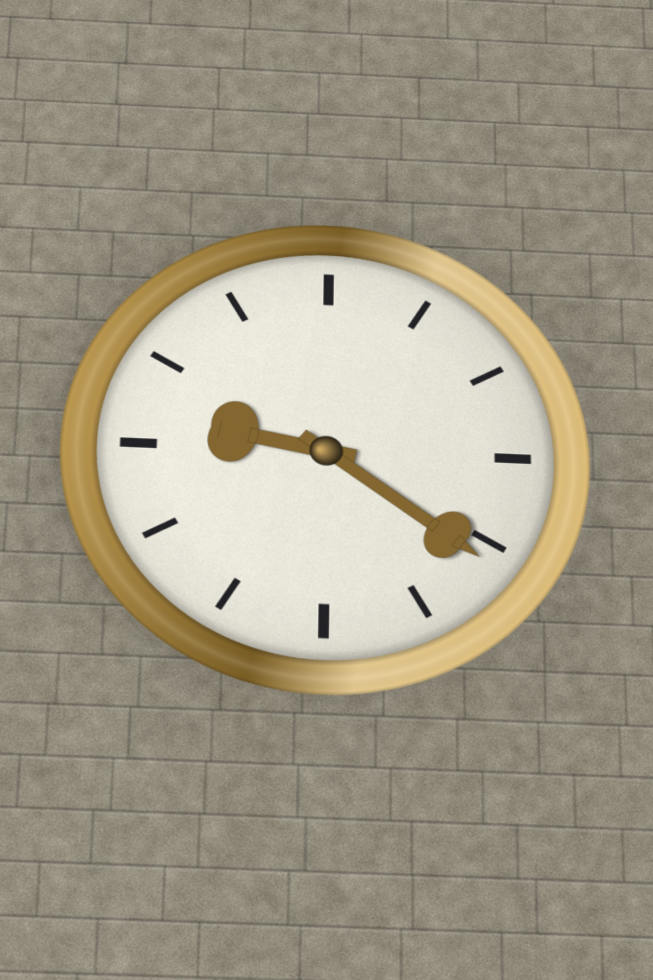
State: 9:21
